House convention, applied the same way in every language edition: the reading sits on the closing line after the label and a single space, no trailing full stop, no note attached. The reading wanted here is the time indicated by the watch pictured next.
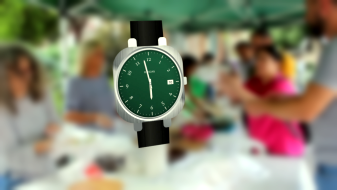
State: 5:58
